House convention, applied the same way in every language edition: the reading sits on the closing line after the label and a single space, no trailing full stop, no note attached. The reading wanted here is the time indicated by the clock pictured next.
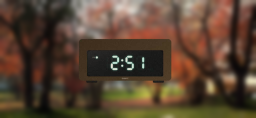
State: 2:51
